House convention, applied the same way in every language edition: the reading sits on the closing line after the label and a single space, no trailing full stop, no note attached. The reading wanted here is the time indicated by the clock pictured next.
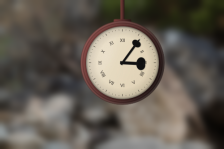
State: 3:06
